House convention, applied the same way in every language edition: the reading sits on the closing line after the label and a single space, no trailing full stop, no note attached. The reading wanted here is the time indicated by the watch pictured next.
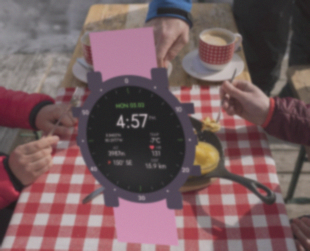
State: 4:57
